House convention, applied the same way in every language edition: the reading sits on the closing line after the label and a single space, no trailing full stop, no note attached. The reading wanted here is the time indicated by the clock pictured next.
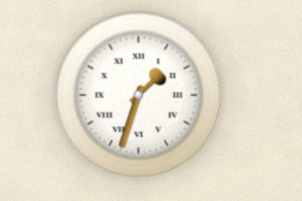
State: 1:33
